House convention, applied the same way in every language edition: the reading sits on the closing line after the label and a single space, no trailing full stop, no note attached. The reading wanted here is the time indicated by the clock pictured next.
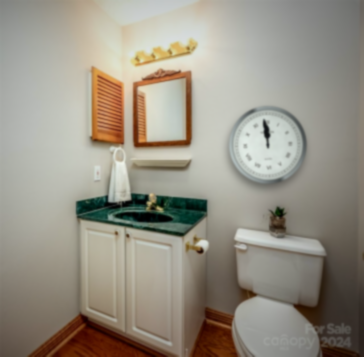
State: 11:59
